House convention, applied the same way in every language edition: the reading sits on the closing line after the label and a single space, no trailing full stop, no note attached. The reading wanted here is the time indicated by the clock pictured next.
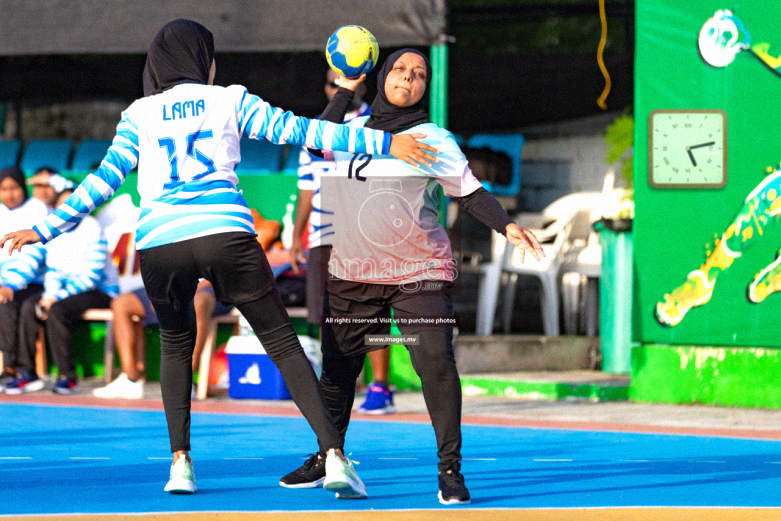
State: 5:13
